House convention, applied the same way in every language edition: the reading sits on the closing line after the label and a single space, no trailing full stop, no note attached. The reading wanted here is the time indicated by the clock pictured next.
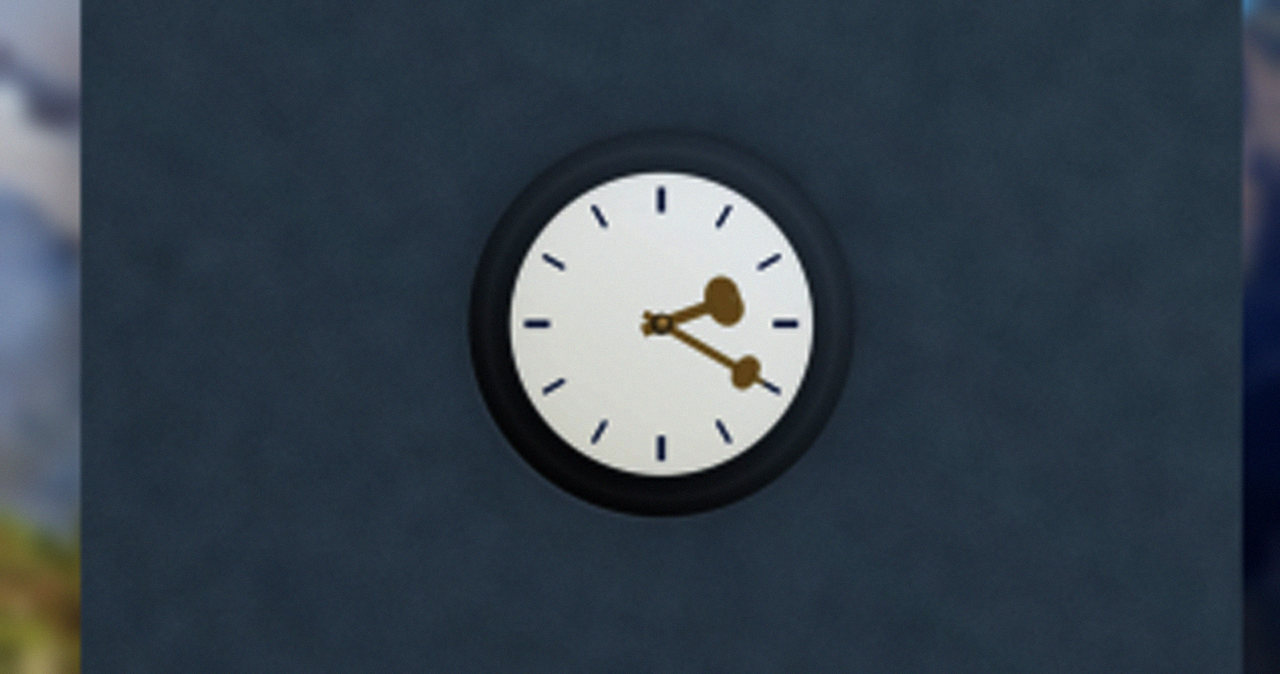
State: 2:20
